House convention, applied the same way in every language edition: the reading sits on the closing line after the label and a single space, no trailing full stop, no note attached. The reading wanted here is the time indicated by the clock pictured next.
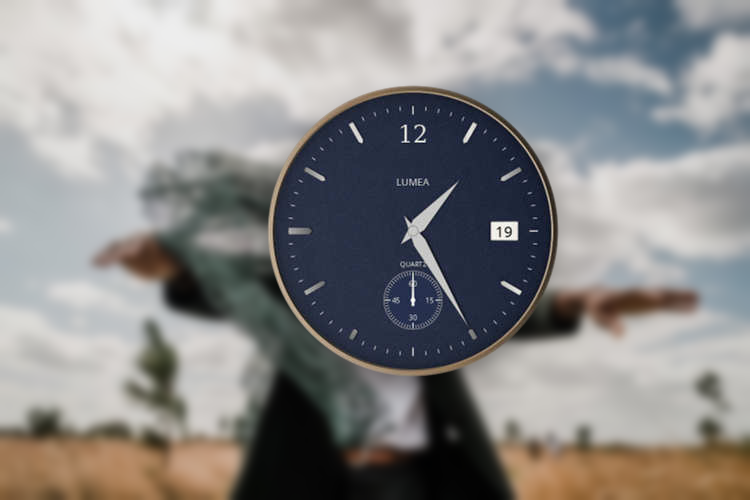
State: 1:25
